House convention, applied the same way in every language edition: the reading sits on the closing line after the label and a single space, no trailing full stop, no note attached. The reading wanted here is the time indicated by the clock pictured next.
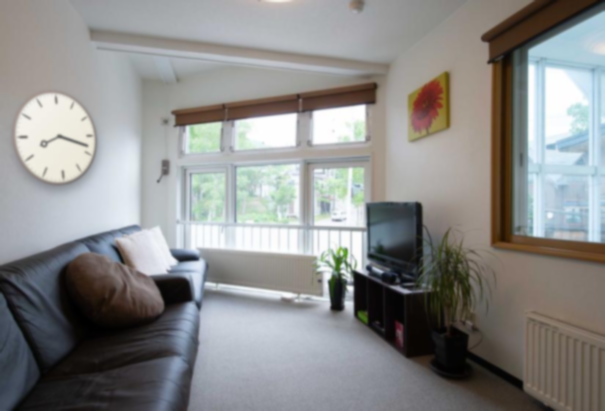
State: 8:18
